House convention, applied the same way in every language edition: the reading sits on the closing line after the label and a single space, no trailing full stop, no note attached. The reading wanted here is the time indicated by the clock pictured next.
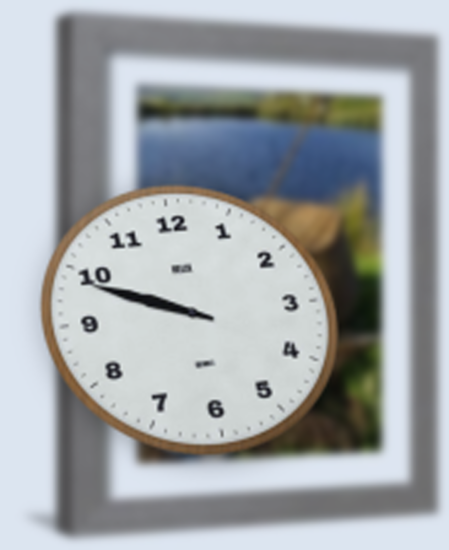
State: 9:49
